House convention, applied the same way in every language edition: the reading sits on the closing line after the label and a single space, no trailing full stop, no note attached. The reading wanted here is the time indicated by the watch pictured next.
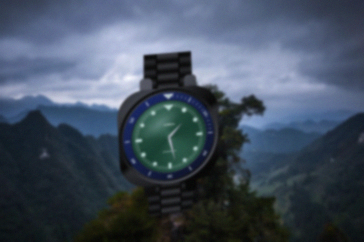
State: 1:28
